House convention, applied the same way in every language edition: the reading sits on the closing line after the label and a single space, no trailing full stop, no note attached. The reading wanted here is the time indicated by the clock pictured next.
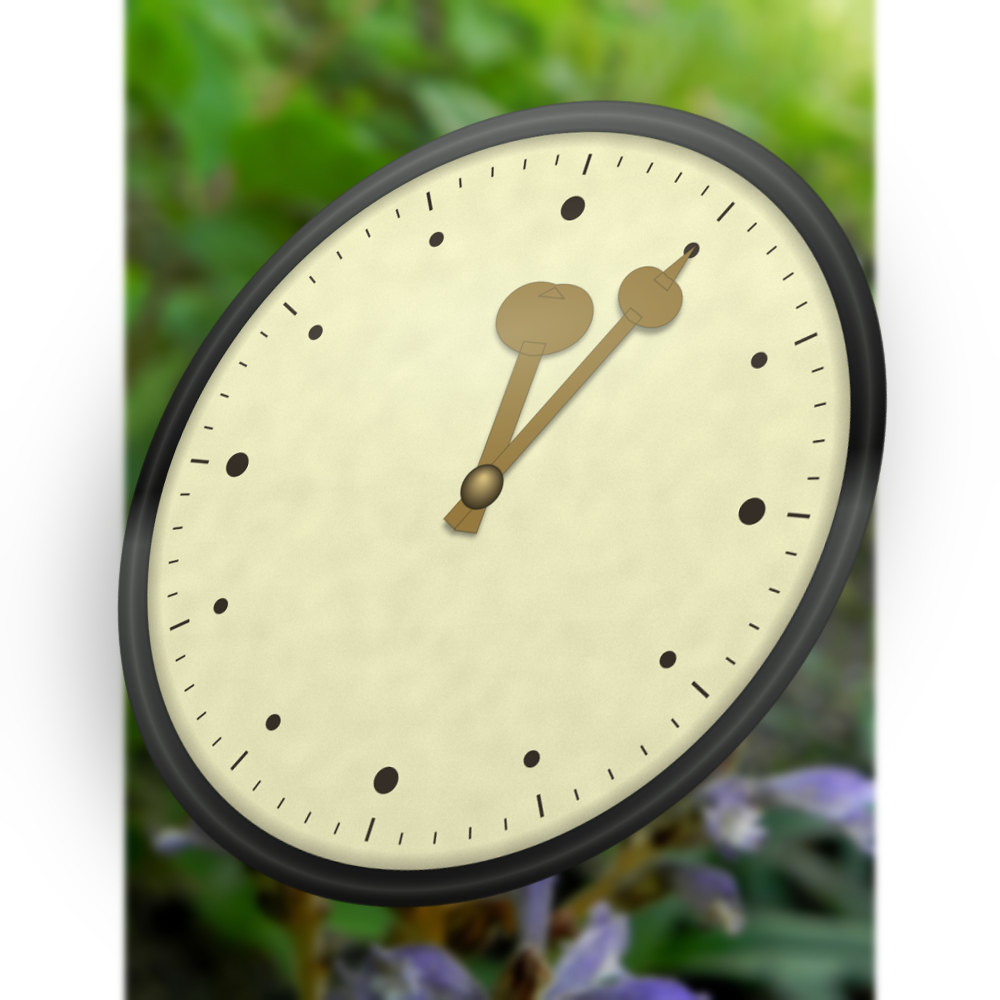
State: 12:05
